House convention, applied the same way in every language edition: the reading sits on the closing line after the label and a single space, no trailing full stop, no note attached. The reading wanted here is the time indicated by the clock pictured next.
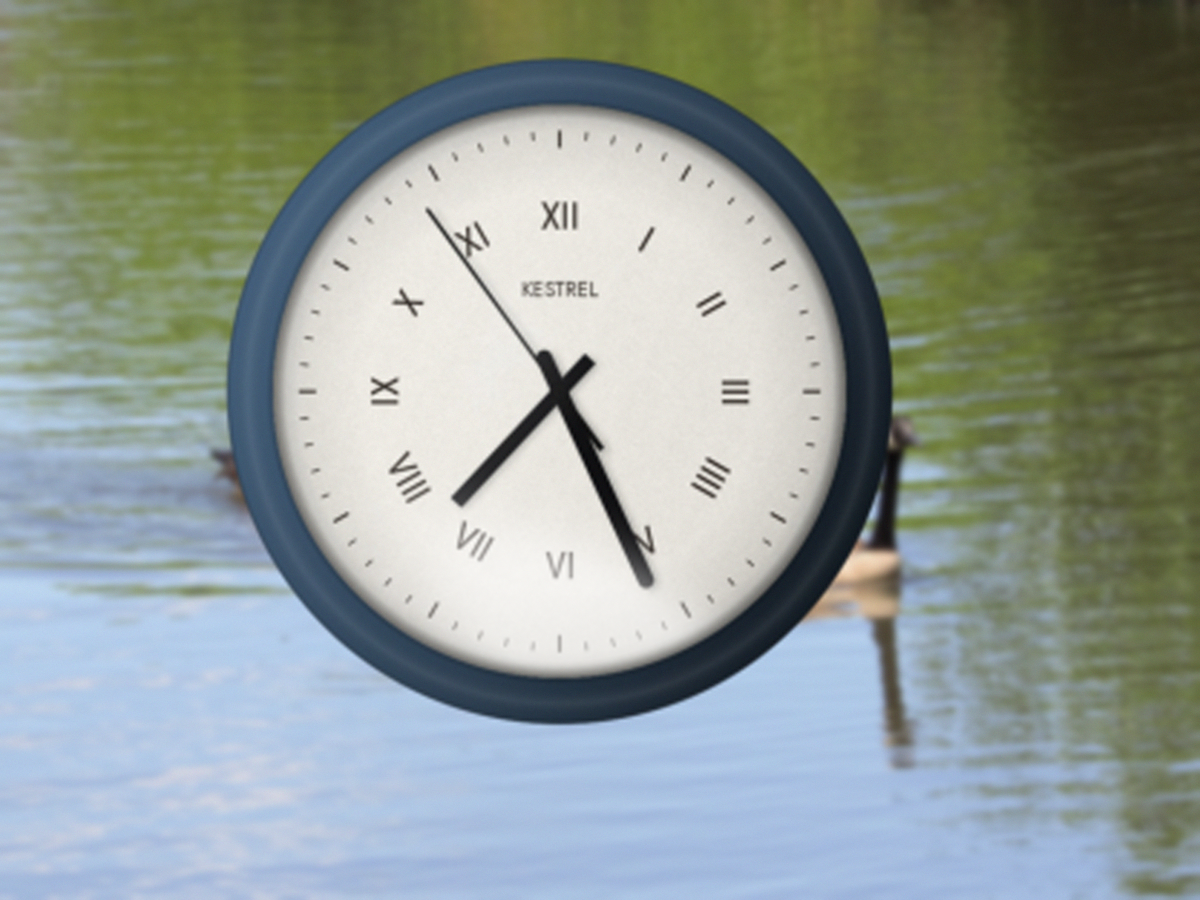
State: 7:25:54
